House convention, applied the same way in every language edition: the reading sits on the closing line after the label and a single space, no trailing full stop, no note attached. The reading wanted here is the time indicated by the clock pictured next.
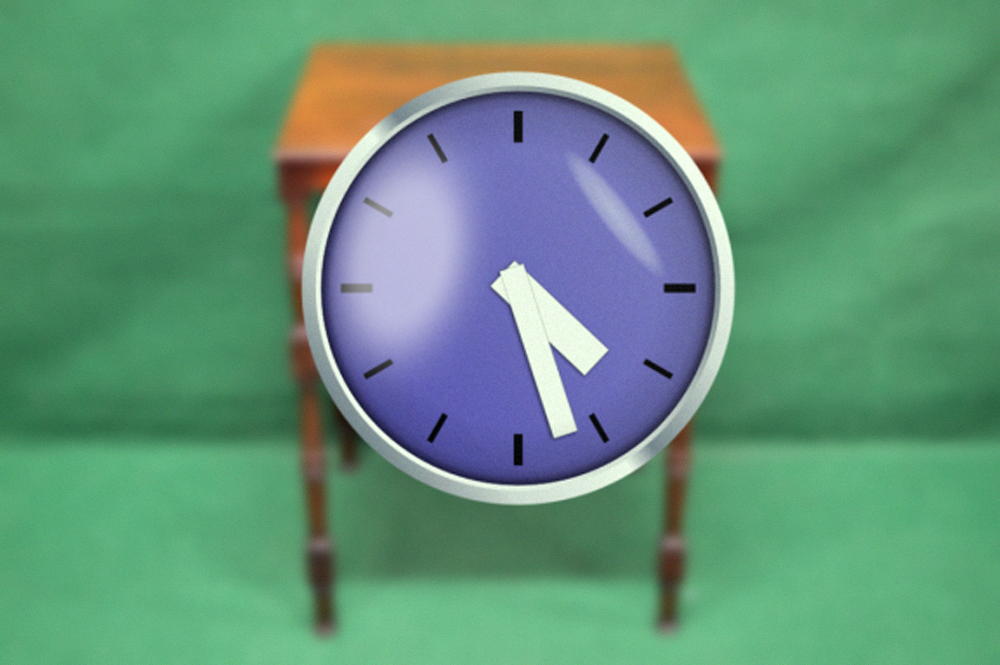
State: 4:27
